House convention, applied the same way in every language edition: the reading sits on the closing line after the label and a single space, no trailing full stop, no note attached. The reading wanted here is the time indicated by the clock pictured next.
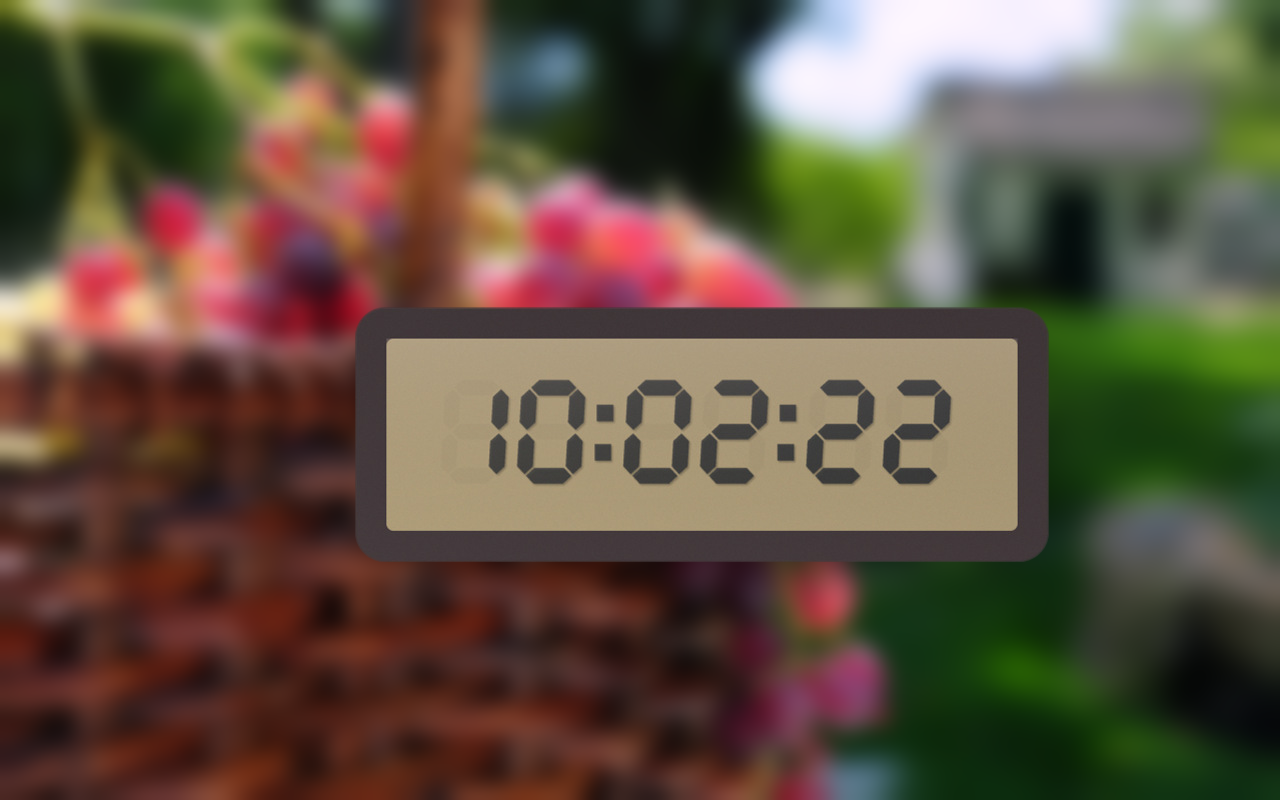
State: 10:02:22
